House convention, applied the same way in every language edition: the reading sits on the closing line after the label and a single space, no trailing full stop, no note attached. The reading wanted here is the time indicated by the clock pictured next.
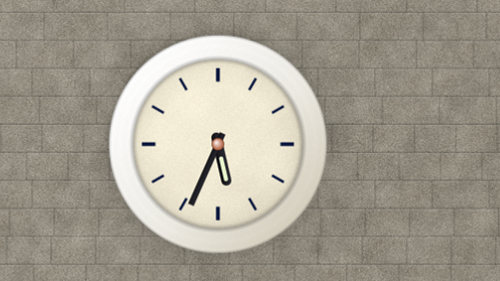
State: 5:34
